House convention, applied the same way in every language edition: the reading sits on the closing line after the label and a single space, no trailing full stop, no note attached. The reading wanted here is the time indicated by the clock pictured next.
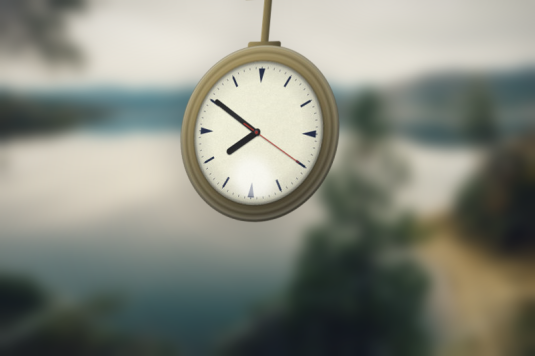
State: 7:50:20
